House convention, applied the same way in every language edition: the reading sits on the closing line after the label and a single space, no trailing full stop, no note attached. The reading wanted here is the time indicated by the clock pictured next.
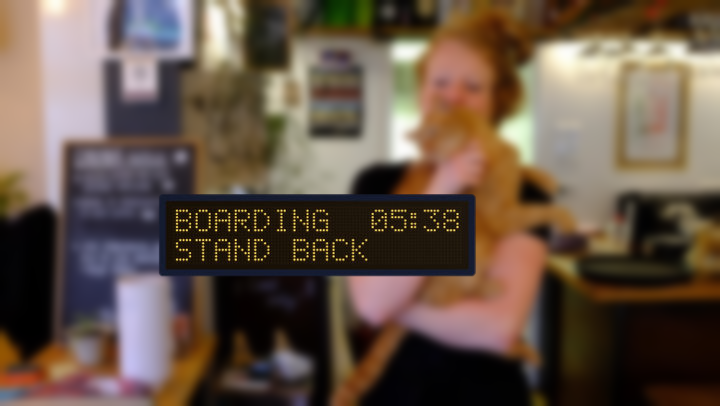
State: 5:38
